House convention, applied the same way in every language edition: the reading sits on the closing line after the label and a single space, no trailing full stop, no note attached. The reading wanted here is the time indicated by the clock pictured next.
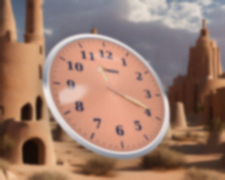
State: 11:19
